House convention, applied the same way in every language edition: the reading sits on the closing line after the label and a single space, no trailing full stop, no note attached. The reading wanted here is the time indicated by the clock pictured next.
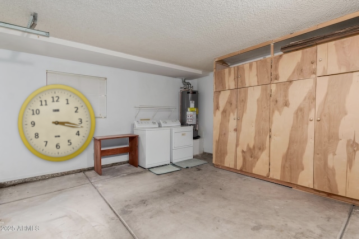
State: 3:17
